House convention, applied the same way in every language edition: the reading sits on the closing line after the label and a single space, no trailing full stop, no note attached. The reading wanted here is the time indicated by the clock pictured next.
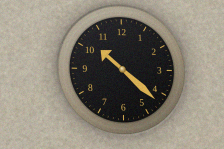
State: 10:22
